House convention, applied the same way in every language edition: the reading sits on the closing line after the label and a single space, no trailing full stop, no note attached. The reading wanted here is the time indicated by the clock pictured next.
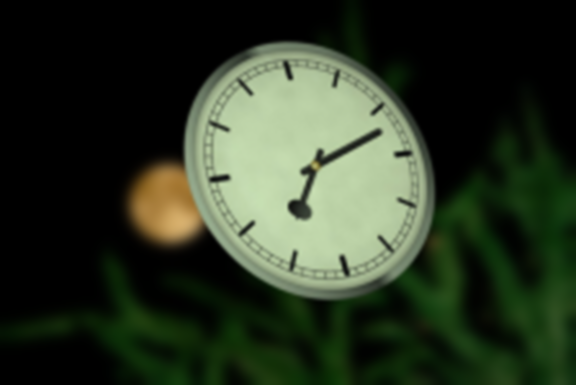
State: 7:12
